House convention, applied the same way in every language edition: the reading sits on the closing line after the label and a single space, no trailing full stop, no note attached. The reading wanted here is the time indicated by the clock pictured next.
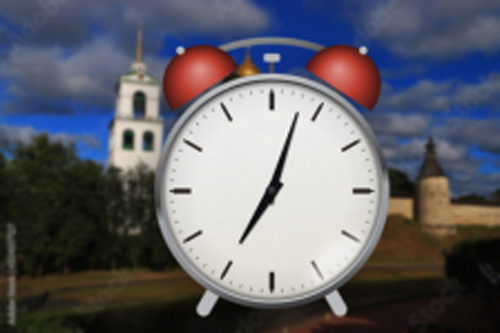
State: 7:03
